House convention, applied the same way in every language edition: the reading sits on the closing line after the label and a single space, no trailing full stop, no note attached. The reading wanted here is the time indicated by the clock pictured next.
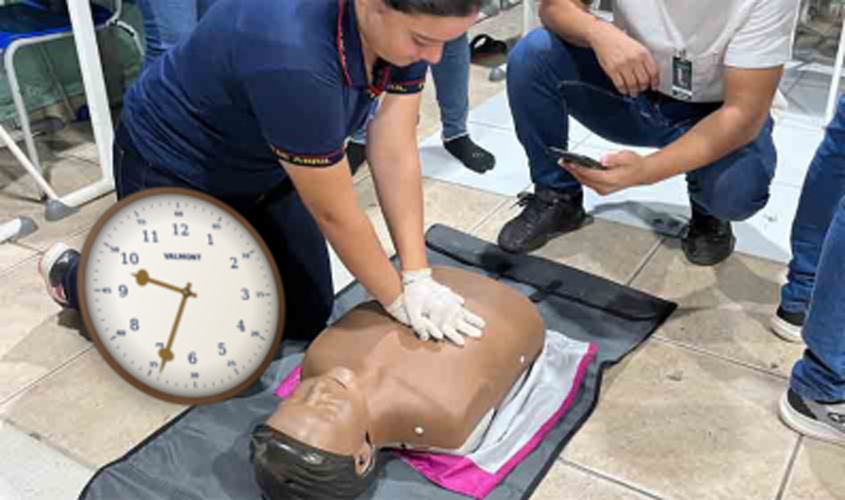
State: 9:34
